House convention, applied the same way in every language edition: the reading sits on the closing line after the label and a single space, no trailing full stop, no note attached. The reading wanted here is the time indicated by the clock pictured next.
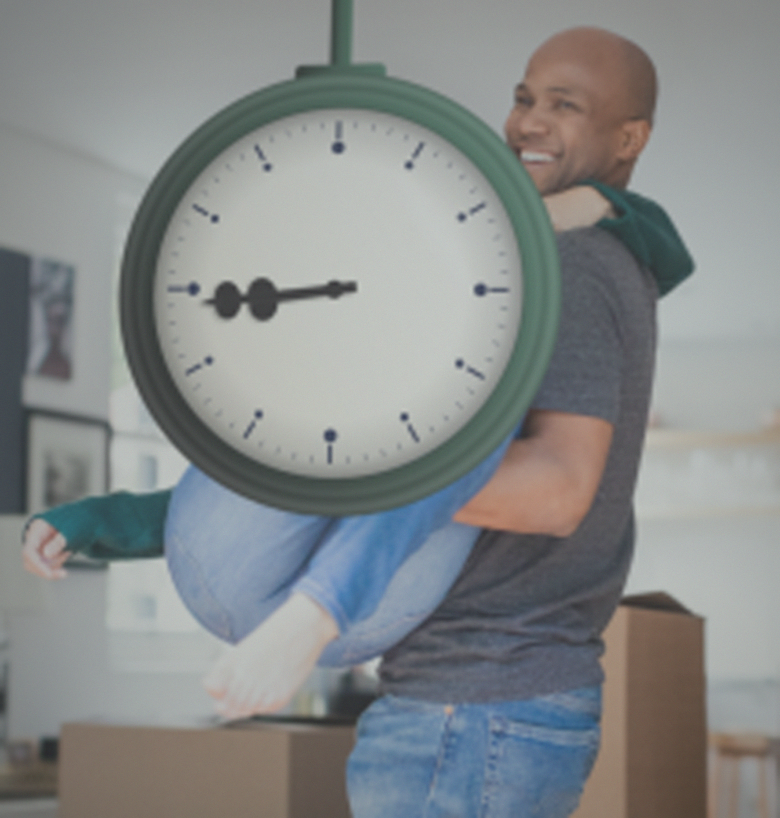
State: 8:44
